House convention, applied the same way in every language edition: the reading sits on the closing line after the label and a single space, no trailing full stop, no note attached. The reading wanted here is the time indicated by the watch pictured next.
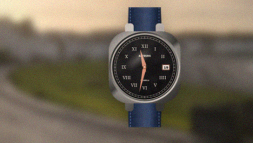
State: 11:32
